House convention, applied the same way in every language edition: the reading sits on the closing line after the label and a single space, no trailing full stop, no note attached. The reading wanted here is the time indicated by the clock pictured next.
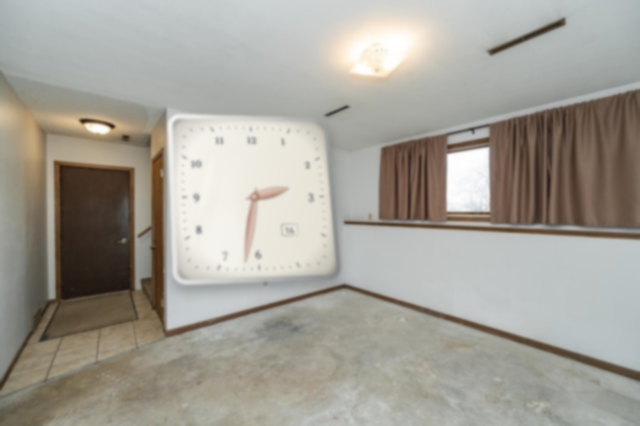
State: 2:32
